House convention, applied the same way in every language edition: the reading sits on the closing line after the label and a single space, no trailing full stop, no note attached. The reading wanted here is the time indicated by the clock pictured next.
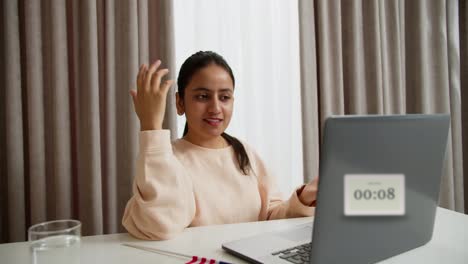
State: 0:08
